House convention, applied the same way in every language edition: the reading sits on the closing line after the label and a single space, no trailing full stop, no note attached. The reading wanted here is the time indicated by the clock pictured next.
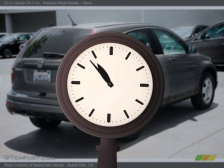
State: 10:53
